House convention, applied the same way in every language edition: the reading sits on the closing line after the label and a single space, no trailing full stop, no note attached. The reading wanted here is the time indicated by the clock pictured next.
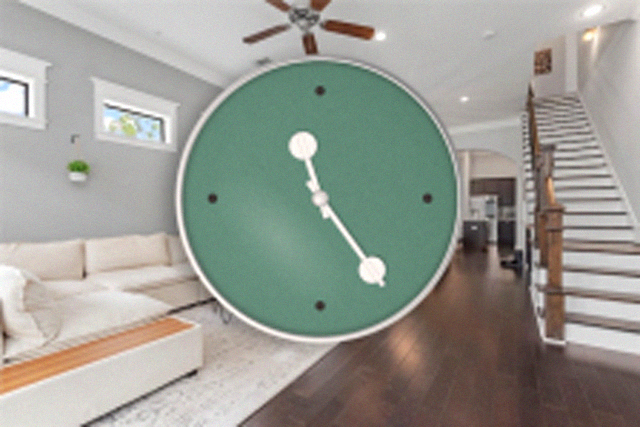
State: 11:24
